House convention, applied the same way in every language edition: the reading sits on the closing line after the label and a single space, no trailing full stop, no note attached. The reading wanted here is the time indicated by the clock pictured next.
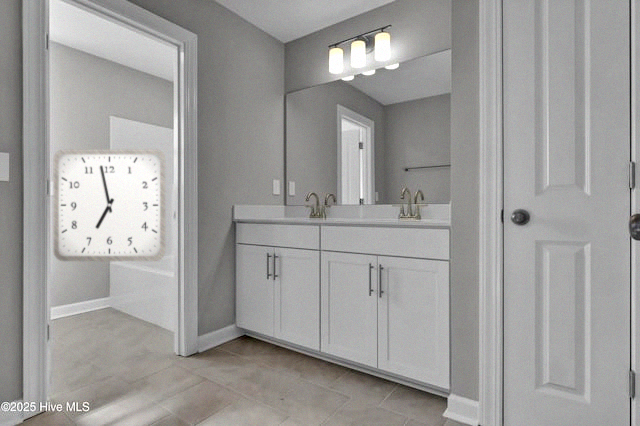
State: 6:58
